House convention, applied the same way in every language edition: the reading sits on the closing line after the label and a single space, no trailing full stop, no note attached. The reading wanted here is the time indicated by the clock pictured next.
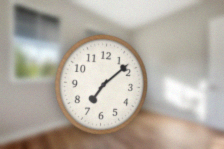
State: 7:08
